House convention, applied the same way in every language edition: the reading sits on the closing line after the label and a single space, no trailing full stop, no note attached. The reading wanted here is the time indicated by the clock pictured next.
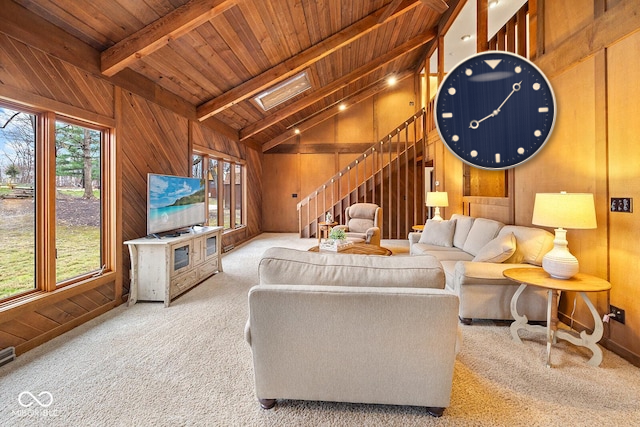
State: 8:07
